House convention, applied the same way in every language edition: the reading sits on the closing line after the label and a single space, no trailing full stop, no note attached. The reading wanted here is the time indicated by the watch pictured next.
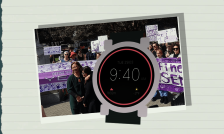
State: 9:40
